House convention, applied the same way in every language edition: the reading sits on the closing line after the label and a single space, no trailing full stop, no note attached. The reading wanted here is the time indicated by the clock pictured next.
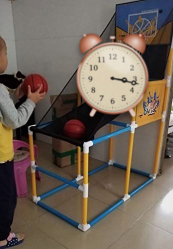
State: 3:17
